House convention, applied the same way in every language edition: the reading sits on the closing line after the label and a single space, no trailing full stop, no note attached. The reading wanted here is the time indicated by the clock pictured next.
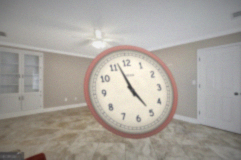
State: 4:57
